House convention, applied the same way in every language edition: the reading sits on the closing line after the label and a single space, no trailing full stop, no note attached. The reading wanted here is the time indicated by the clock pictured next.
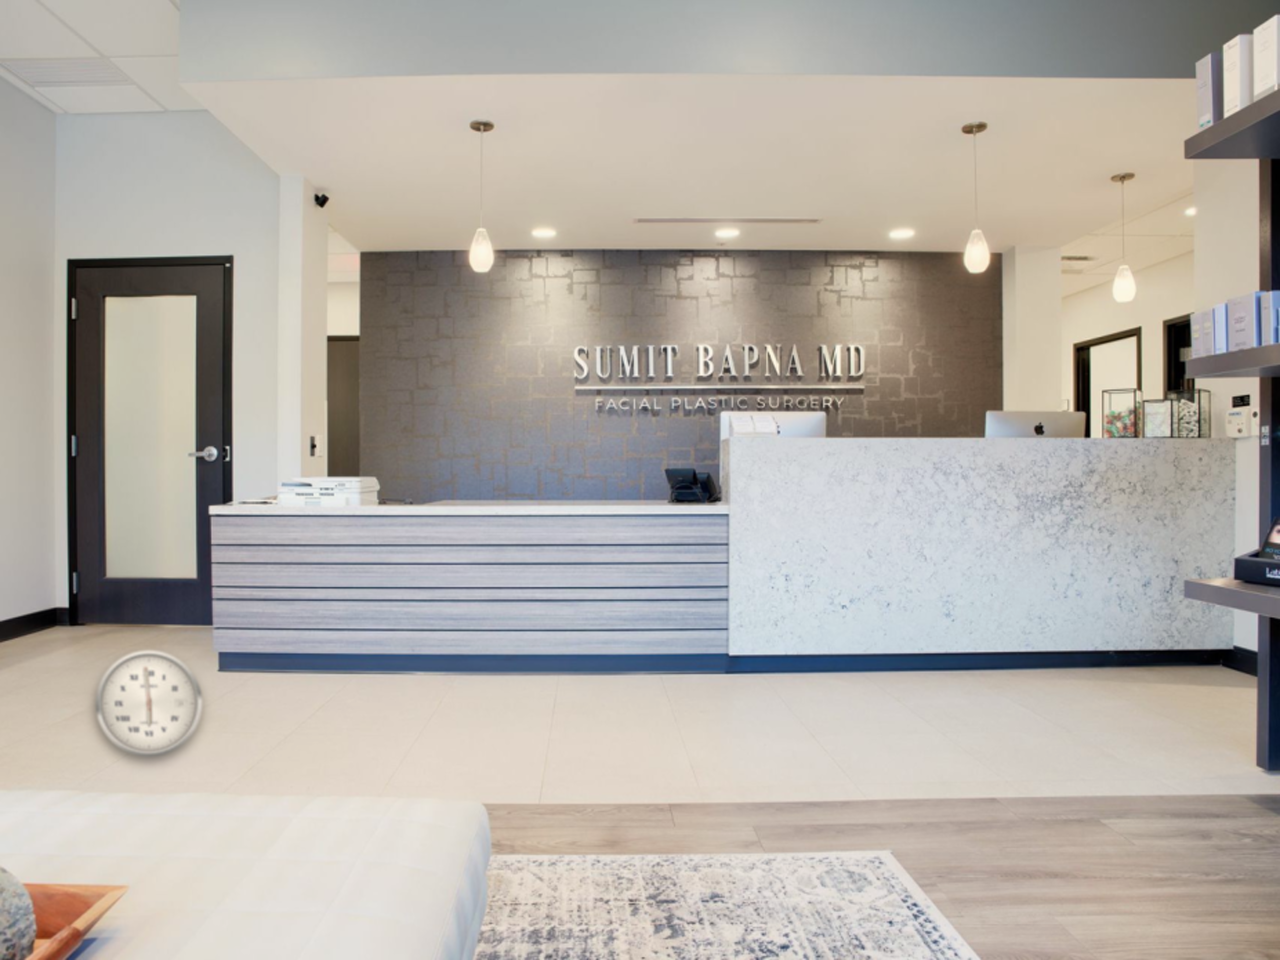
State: 5:59
